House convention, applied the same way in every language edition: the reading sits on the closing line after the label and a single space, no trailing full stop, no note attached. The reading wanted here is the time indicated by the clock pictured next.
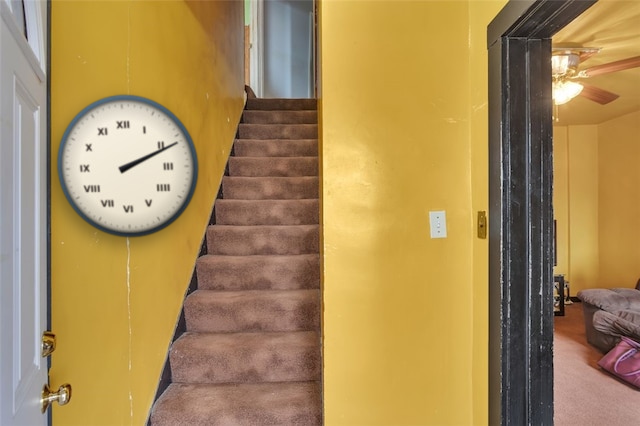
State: 2:11
